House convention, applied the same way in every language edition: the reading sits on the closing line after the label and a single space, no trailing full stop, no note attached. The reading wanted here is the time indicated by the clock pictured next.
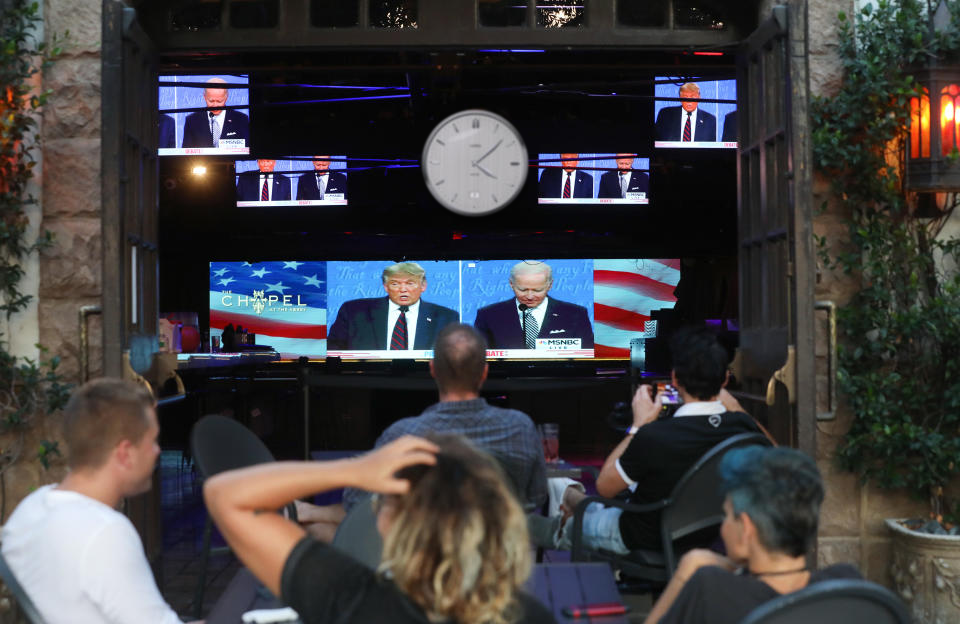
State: 4:08
